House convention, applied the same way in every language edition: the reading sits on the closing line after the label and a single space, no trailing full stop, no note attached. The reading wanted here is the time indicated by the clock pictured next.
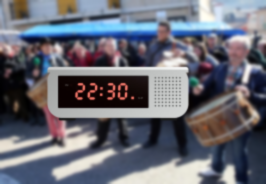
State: 22:30
